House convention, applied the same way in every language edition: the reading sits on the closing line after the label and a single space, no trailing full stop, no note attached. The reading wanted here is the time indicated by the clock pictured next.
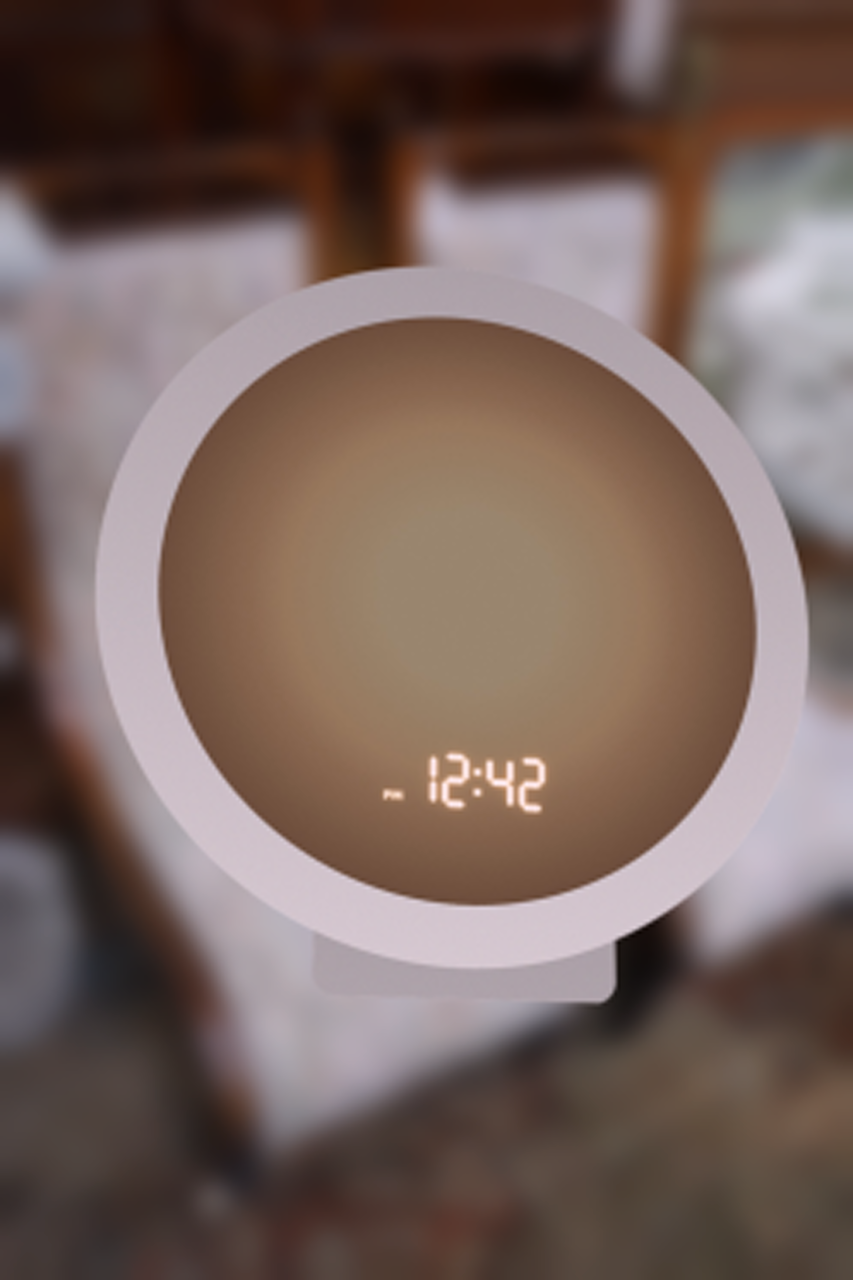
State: 12:42
